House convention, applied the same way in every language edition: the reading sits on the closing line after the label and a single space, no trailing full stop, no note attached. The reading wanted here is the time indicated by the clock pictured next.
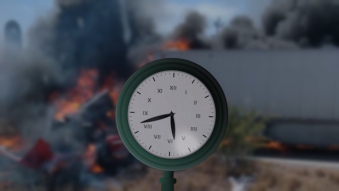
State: 5:42
